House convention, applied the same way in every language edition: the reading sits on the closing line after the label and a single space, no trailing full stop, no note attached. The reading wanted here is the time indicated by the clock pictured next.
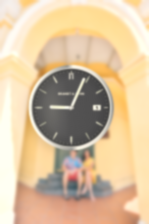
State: 9:04
